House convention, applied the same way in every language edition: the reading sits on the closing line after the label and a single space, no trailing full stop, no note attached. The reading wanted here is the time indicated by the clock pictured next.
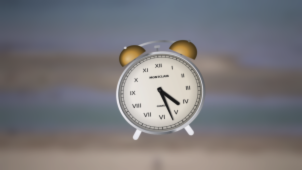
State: 4:27
